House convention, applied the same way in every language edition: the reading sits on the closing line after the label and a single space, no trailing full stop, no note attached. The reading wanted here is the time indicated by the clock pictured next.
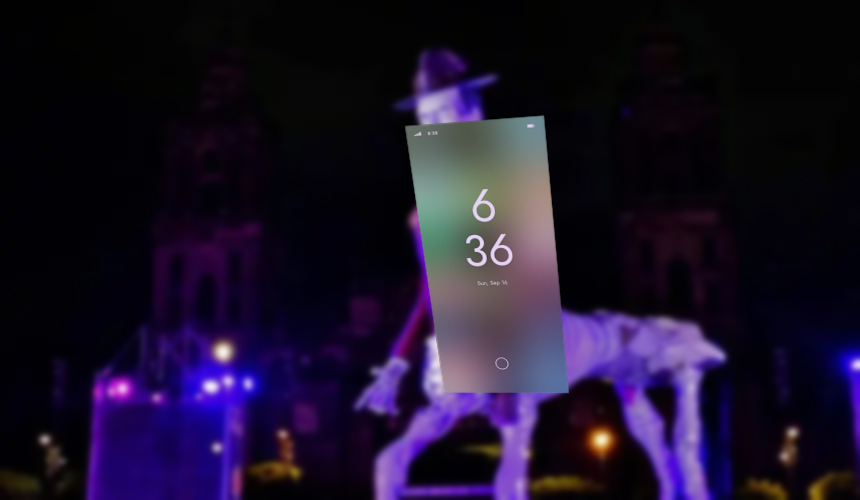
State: 6:36
